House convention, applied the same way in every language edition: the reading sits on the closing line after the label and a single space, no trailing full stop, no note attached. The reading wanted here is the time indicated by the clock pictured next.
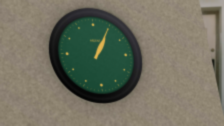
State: 1:05
